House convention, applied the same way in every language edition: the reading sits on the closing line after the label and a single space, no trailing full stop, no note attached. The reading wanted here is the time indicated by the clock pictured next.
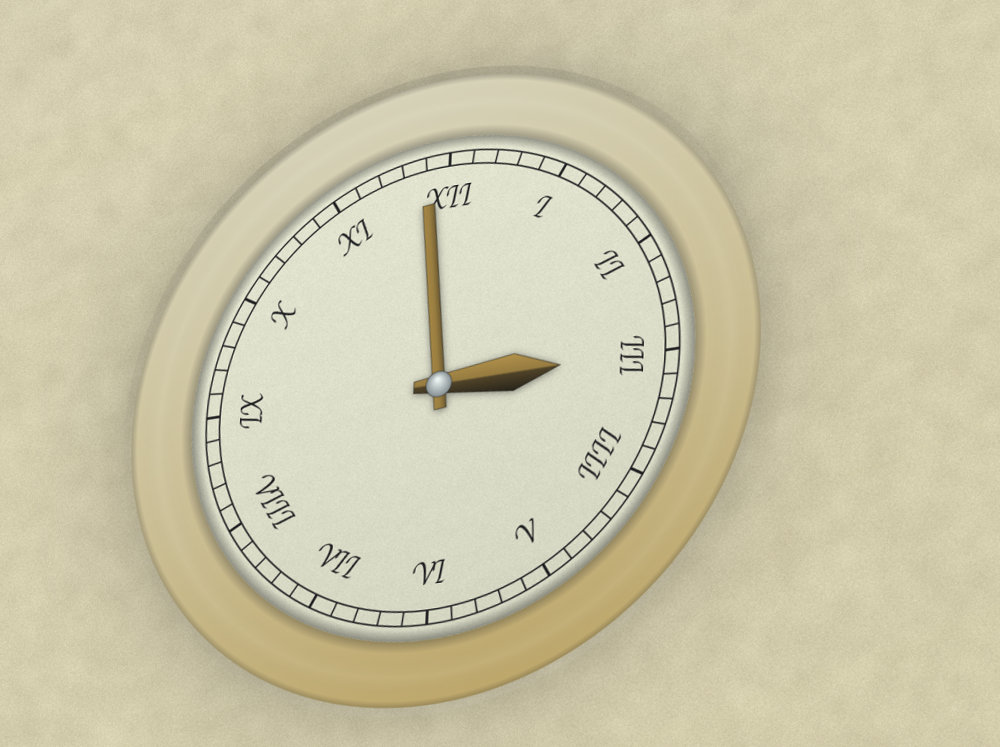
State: 2:59
